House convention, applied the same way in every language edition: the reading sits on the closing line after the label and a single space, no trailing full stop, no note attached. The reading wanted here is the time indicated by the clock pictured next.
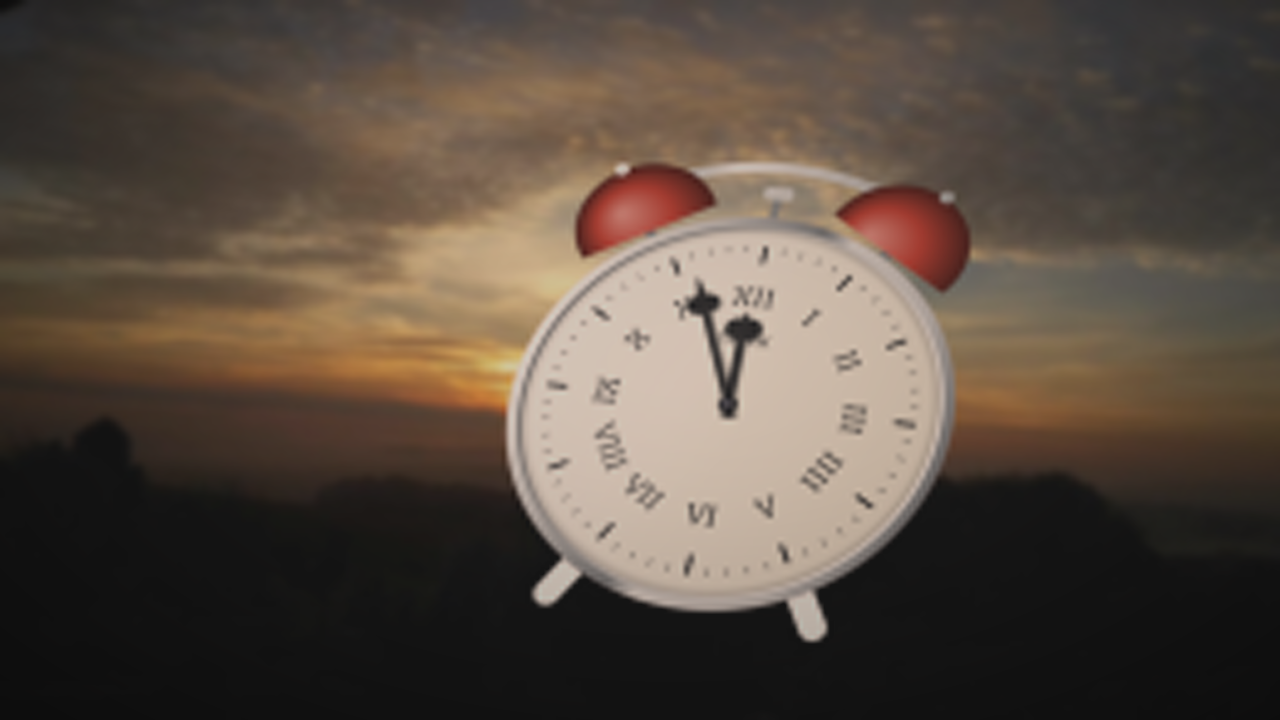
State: 11:56
